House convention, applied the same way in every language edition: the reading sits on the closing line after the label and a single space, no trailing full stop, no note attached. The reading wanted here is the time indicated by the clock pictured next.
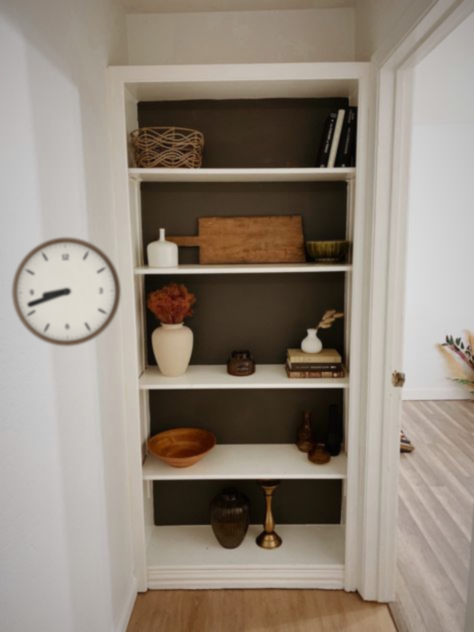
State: 8:42
